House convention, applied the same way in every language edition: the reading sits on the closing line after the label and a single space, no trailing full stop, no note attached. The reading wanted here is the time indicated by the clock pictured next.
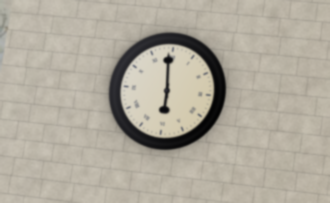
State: 5:59
